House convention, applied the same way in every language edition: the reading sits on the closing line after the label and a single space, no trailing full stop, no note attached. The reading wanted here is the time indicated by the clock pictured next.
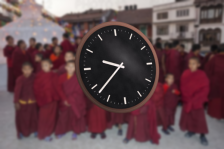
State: 9:38
